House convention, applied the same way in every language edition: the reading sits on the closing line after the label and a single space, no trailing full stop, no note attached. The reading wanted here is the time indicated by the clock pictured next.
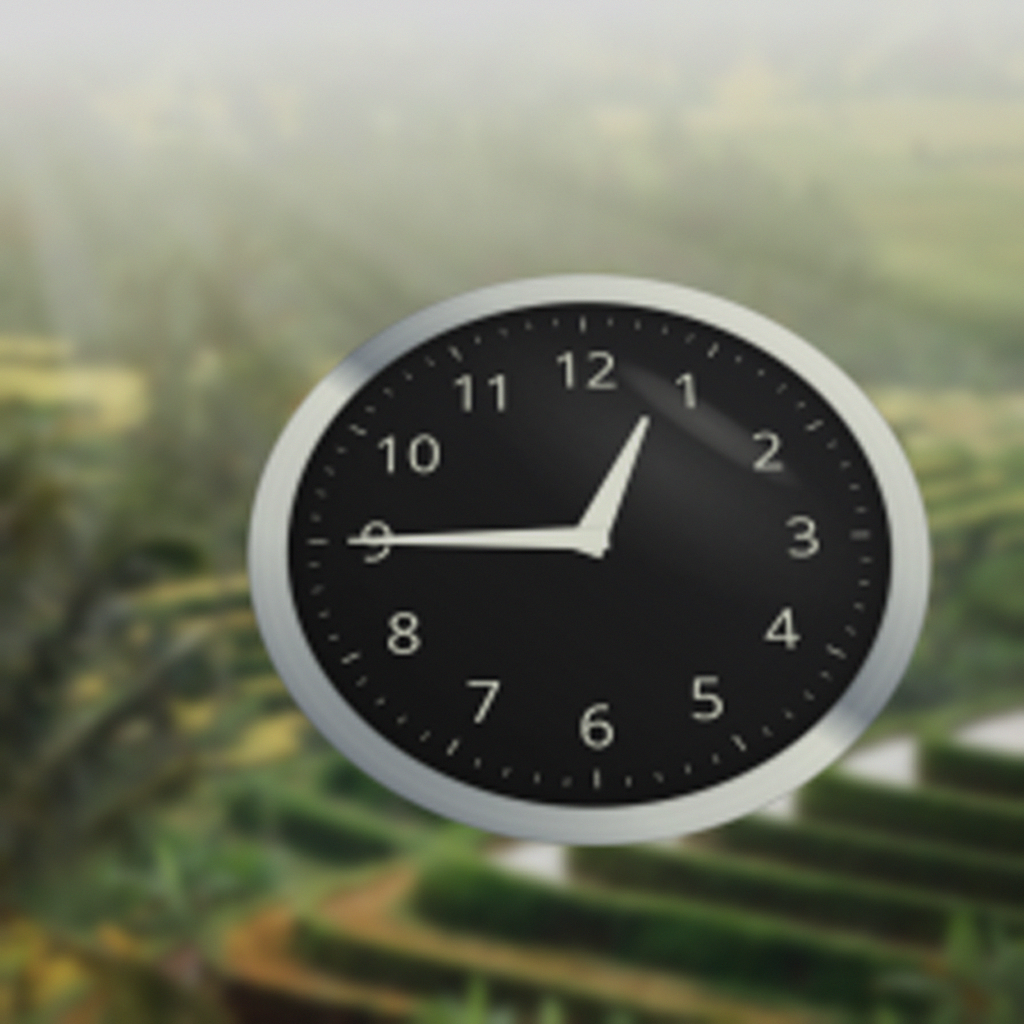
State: 12:45
